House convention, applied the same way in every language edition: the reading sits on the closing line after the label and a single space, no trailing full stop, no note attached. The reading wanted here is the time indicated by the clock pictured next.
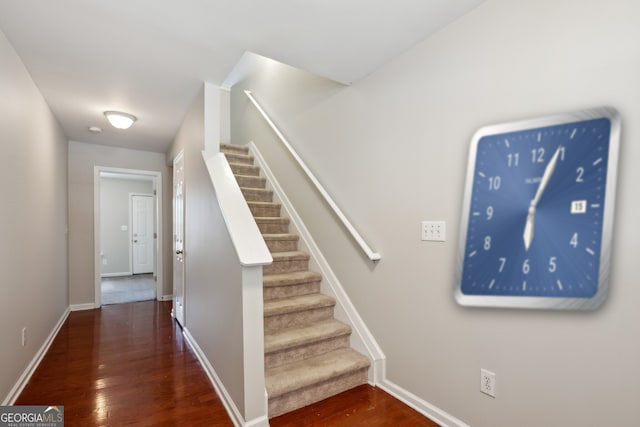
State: 6:04
